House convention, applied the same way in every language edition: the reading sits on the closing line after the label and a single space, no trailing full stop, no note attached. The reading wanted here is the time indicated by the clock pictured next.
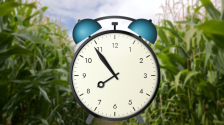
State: 7:54
